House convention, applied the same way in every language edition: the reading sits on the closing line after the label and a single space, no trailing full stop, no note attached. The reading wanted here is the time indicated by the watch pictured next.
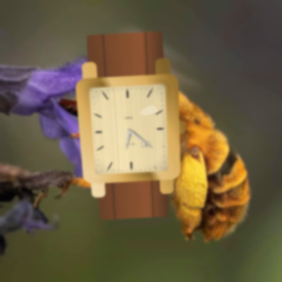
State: 6:22
